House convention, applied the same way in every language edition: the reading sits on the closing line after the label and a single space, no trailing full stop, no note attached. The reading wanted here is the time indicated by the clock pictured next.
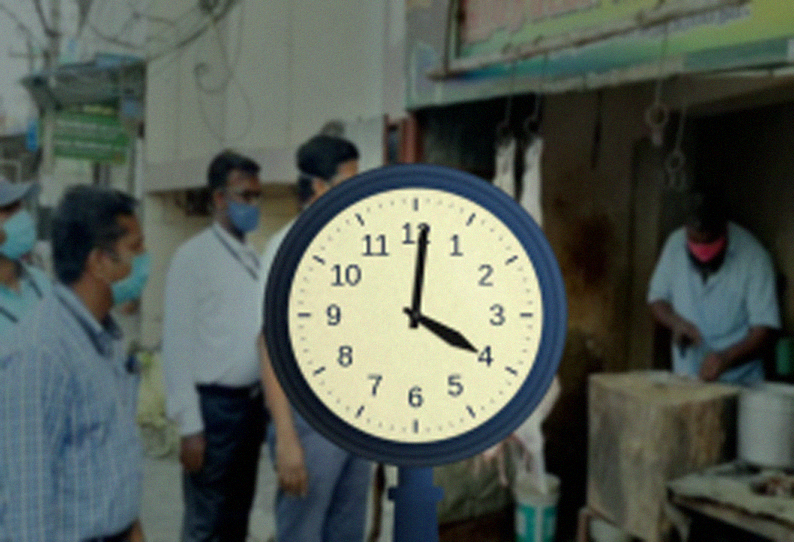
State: 4:01
